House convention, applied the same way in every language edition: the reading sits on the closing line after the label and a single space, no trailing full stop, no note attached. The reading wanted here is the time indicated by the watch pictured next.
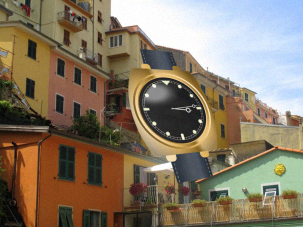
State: 3:14
